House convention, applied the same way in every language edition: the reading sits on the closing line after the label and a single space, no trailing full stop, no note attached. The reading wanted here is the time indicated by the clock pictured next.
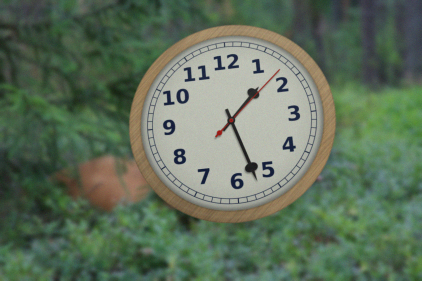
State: 1:27:08
